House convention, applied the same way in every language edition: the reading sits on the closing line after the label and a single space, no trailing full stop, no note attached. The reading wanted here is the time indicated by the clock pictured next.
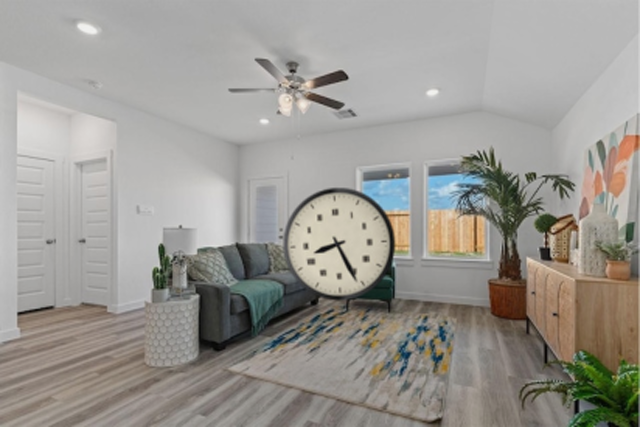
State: 8:26
